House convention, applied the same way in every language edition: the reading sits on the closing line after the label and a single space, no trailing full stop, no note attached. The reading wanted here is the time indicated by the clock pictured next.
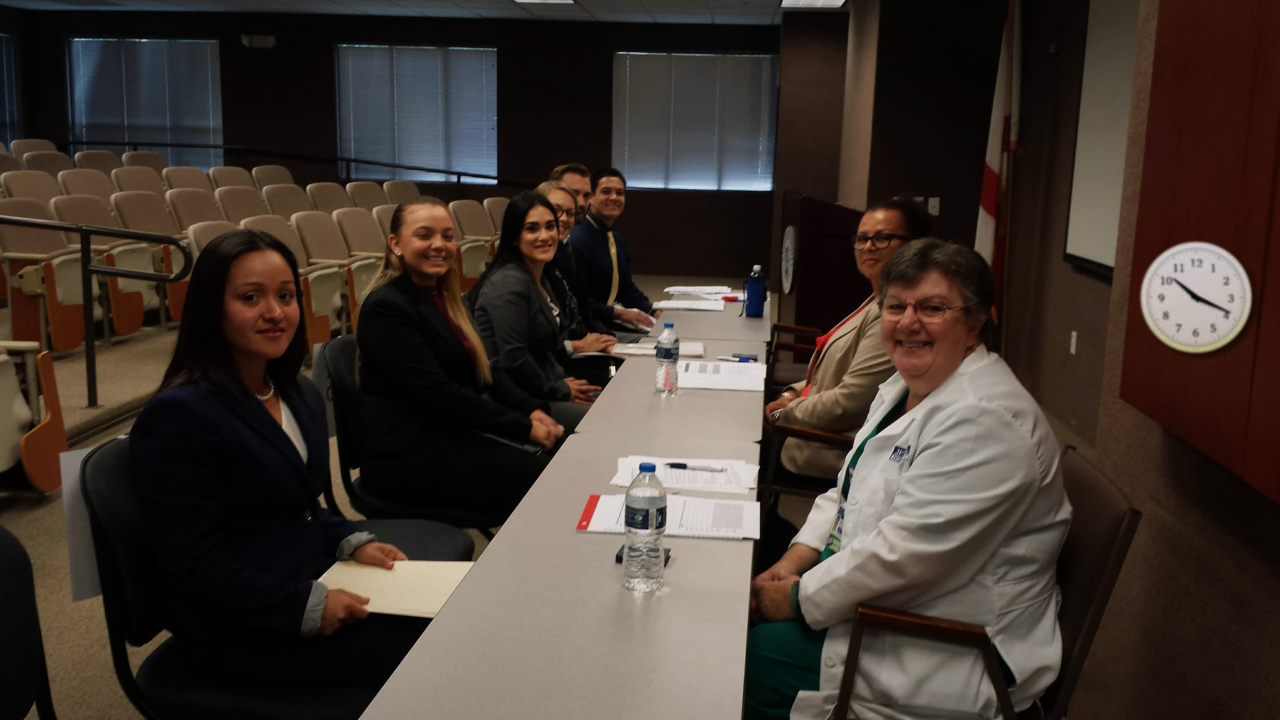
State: 10:19
